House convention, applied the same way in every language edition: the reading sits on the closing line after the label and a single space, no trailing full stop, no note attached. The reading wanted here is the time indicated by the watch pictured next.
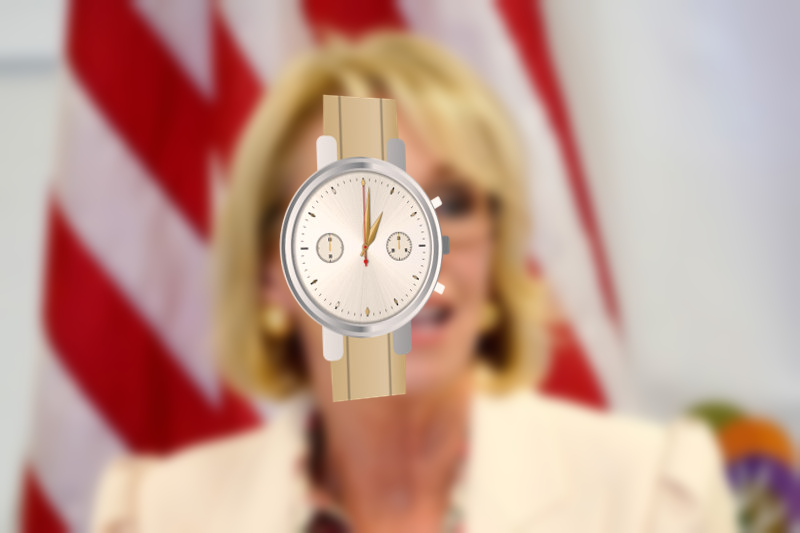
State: 1:01
